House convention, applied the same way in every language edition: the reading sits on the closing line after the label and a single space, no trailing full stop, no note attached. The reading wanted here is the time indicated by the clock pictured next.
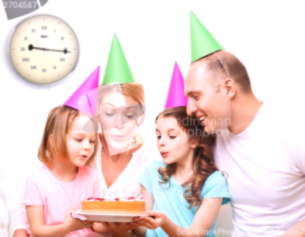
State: 9:16
